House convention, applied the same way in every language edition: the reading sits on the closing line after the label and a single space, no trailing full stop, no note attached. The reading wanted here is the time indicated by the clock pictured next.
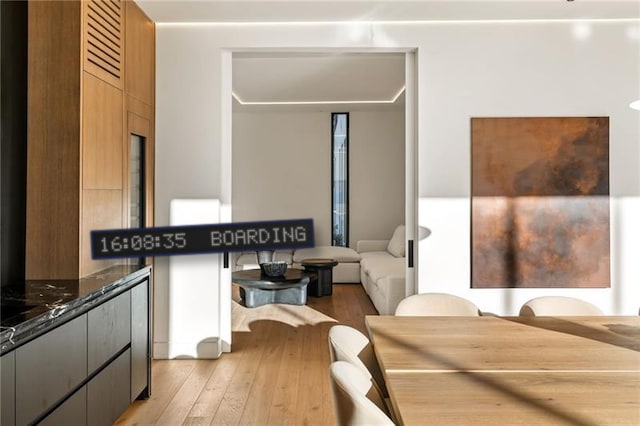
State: 16:08:35
